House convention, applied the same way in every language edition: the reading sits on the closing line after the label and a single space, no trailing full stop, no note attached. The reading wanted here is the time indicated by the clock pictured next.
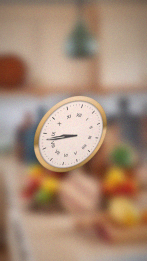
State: 8:43
